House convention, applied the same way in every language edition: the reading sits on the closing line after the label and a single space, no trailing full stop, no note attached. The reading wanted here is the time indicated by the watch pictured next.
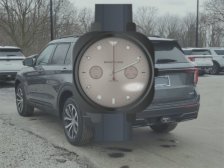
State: 2:11
